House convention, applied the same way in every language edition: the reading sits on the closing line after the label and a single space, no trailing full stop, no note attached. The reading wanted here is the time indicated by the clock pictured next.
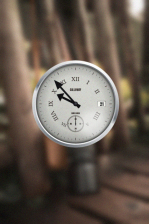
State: 9:53
